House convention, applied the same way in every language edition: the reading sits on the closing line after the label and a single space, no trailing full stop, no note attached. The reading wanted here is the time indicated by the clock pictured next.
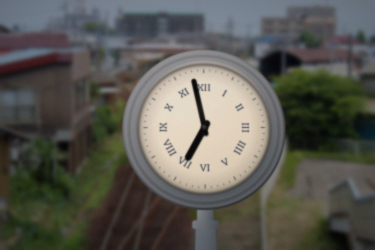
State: 6:58
